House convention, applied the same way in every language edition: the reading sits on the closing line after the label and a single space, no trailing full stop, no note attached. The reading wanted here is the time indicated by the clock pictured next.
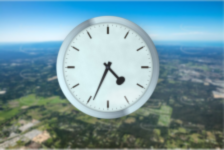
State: 4:34
